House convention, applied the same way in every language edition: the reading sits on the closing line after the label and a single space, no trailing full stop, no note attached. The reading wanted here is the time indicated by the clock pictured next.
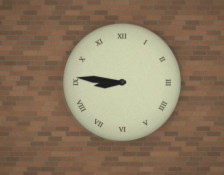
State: 8:46
